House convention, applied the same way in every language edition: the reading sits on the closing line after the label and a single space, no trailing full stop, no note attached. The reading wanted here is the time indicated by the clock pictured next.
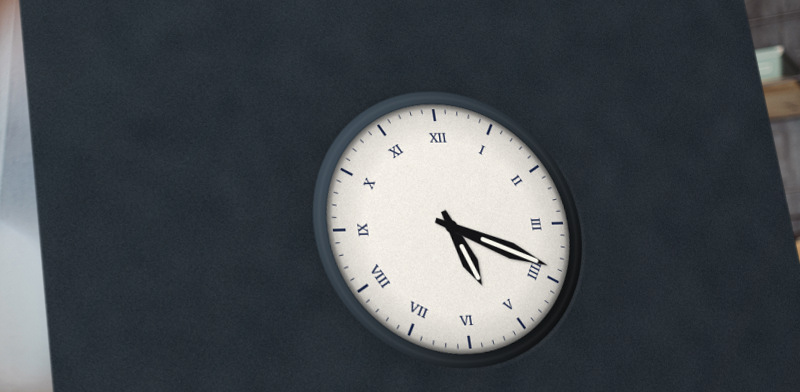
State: 5:19
